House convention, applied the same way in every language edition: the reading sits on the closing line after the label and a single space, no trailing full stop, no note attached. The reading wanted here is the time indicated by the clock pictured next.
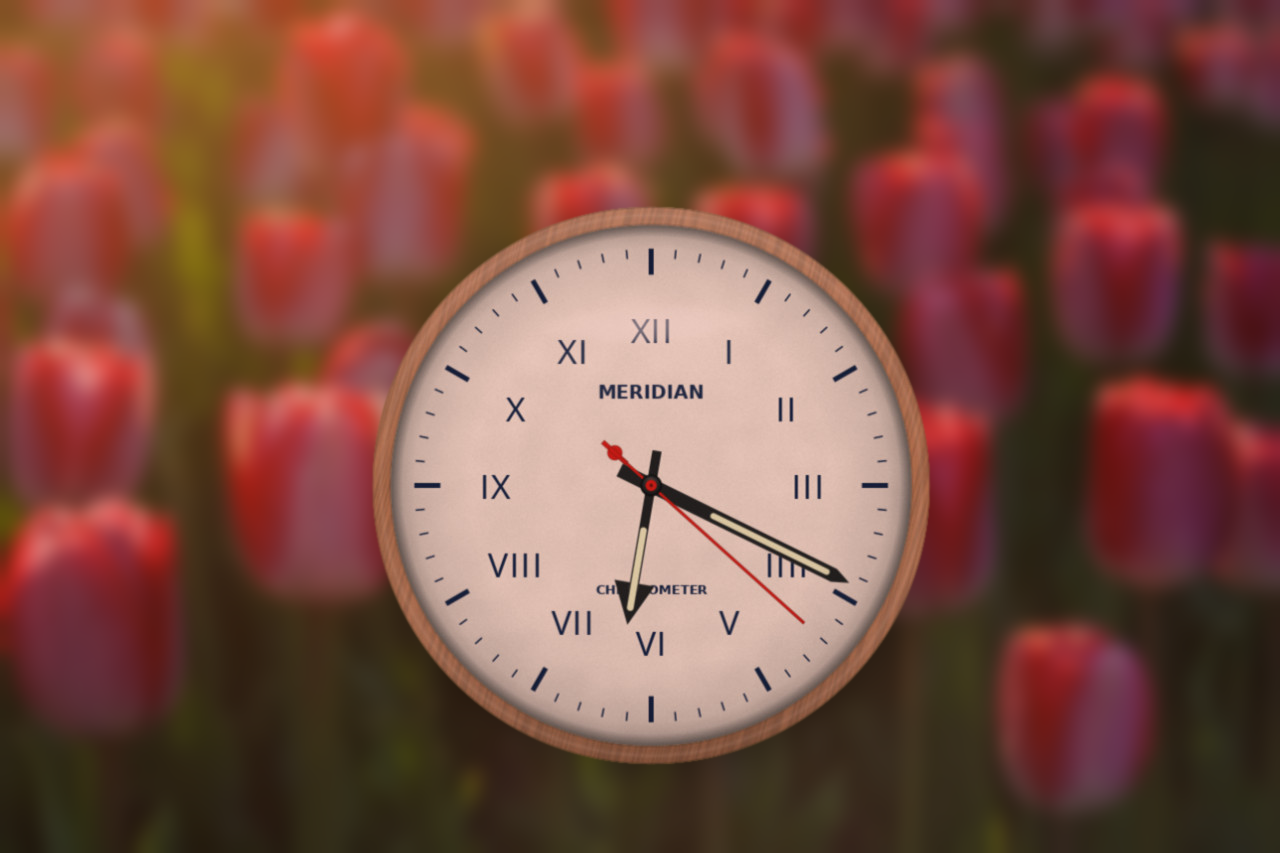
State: 6:19:22
